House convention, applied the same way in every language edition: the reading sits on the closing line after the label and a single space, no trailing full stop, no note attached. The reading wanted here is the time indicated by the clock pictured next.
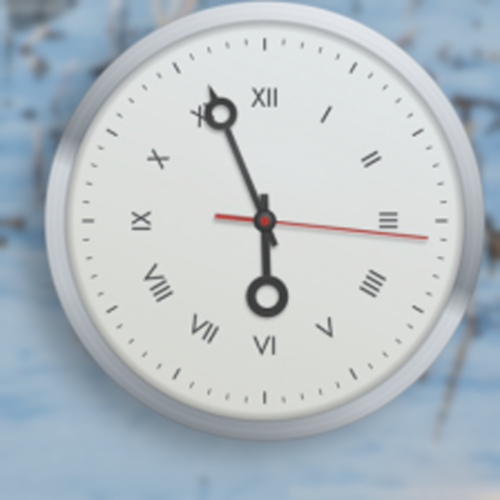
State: 5:56:16
